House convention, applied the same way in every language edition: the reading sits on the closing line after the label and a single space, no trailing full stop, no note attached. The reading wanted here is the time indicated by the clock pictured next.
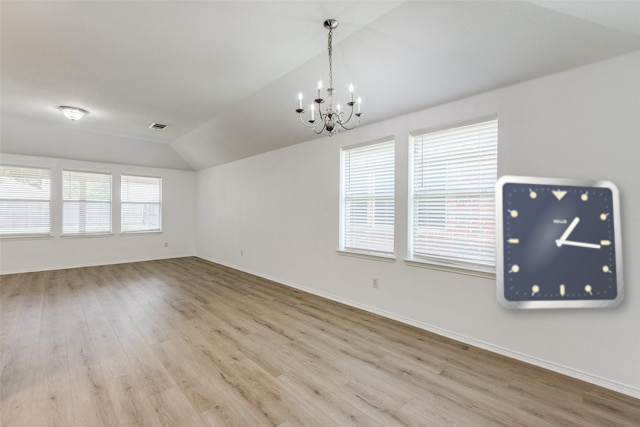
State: 1:16
